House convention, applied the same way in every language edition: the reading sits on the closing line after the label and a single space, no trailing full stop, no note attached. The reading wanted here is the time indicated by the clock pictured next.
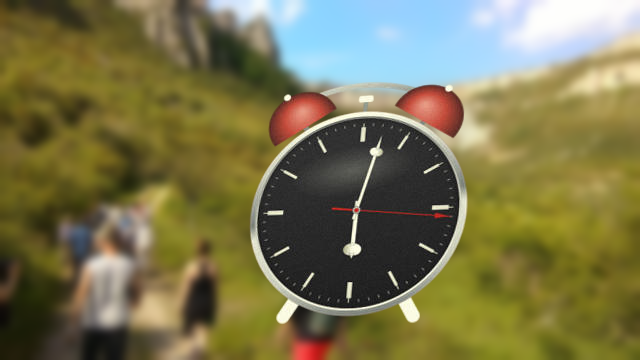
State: 6:02:16
